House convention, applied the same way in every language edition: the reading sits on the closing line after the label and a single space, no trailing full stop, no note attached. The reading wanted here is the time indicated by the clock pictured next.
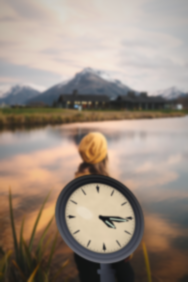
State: 4:16
